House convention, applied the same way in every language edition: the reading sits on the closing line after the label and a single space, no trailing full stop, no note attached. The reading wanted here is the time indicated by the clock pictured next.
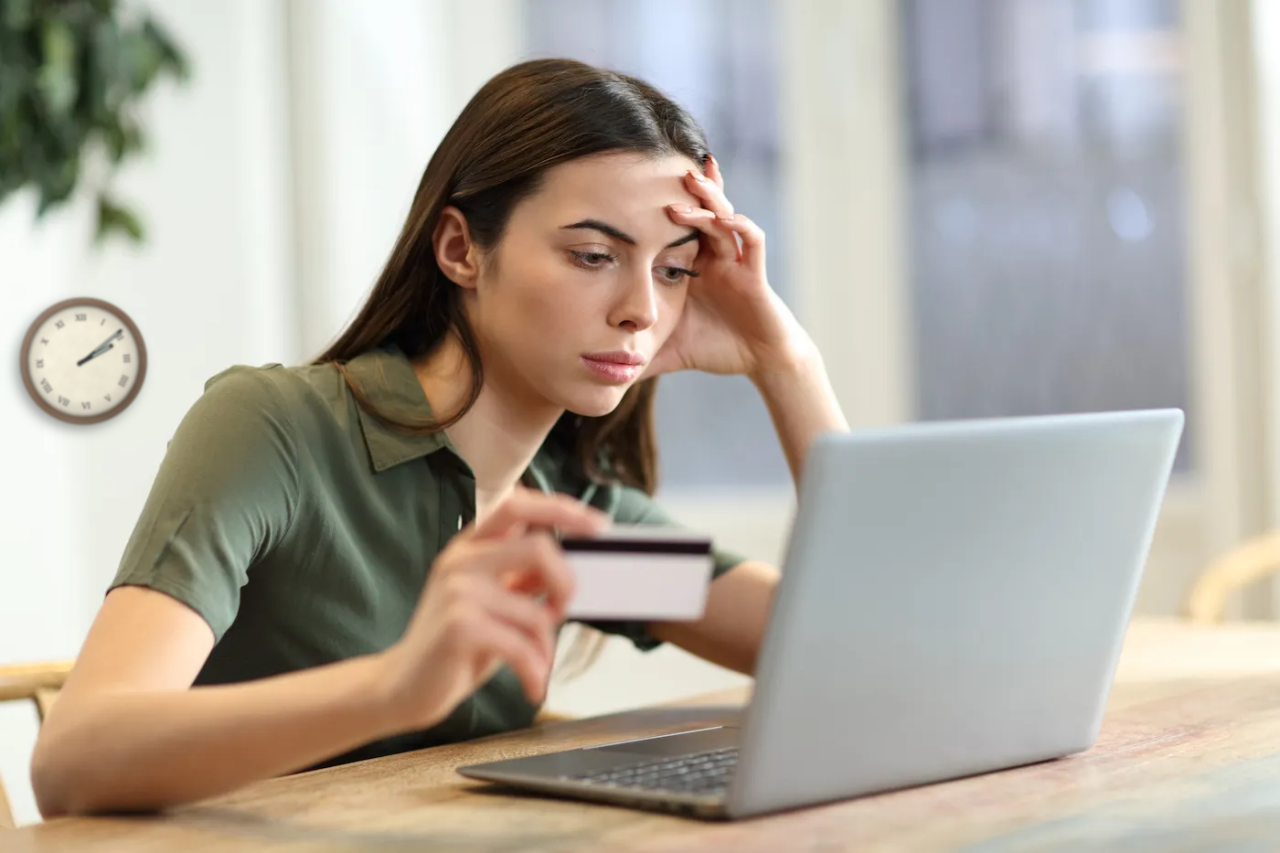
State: 2:09
